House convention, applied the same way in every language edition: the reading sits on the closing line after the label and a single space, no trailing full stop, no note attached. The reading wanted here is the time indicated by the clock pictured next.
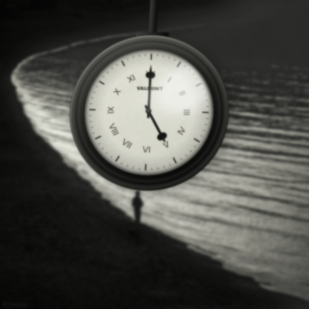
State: 5:00
